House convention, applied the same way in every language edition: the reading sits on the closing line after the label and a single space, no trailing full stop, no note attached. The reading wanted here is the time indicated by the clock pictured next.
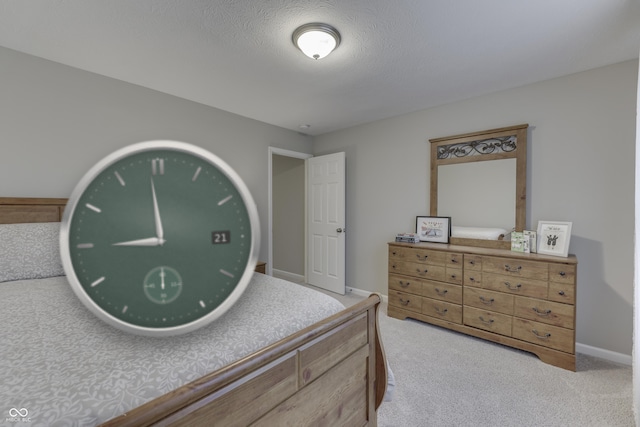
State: 8:59
